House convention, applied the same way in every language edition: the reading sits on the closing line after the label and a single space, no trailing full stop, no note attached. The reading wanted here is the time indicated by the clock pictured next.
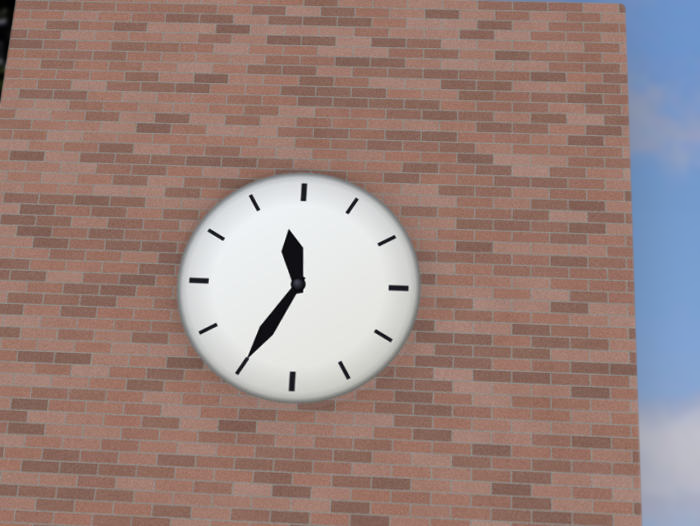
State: 11:35
